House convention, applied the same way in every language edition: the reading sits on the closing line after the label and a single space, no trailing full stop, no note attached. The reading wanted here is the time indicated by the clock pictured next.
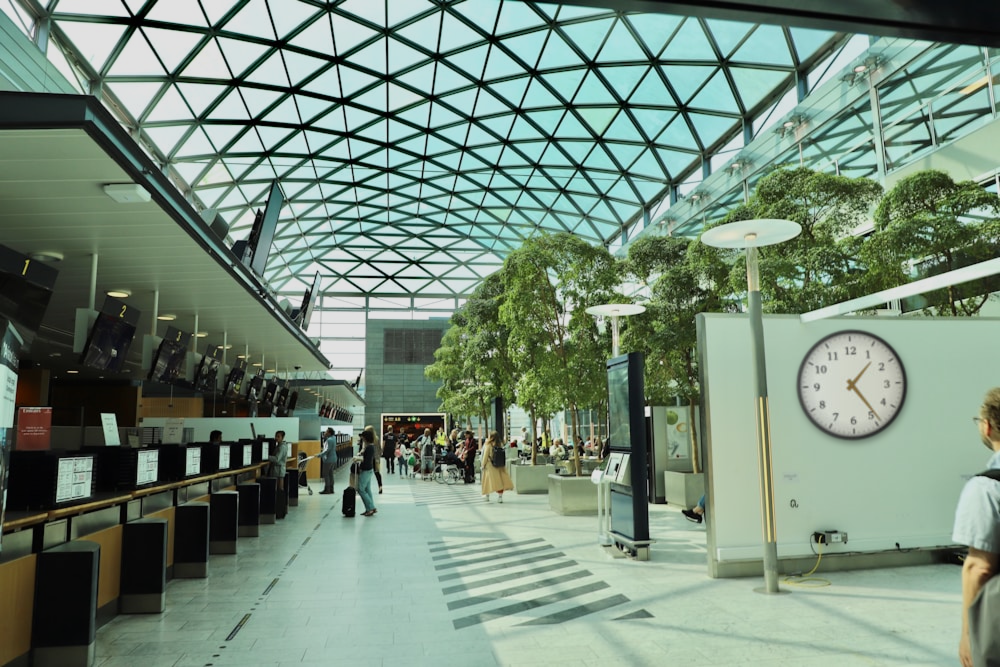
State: 1:24
